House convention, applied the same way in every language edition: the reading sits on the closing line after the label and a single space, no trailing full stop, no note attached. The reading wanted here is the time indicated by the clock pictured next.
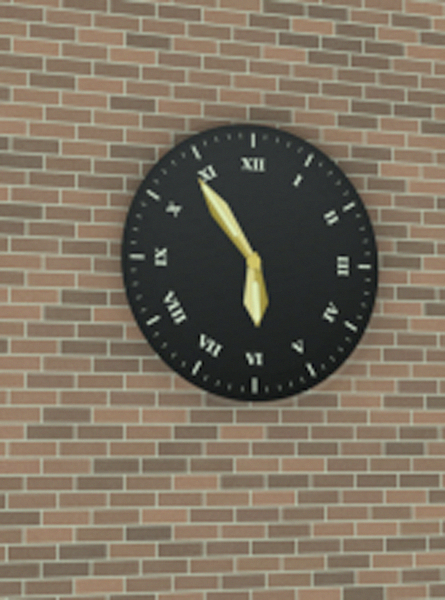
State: 5:54
